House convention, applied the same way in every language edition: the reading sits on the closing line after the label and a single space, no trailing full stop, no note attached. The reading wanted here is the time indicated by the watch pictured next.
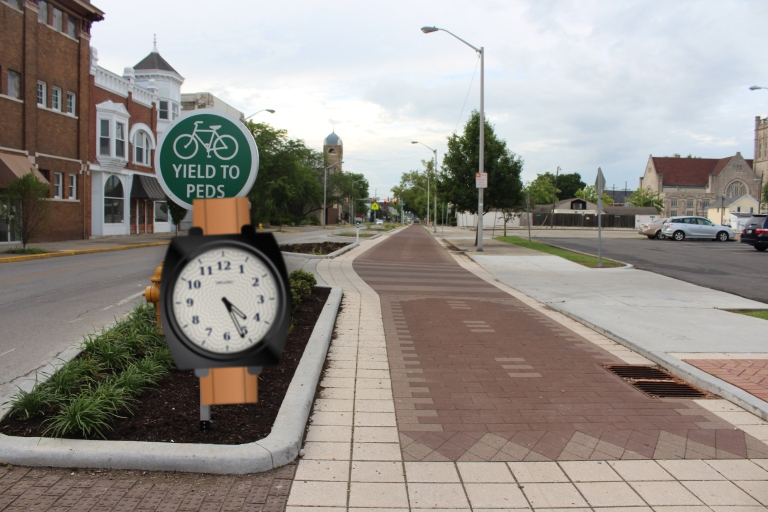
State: 4:26
